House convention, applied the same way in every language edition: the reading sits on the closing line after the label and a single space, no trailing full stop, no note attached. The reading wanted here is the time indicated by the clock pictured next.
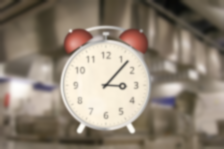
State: 3:07
